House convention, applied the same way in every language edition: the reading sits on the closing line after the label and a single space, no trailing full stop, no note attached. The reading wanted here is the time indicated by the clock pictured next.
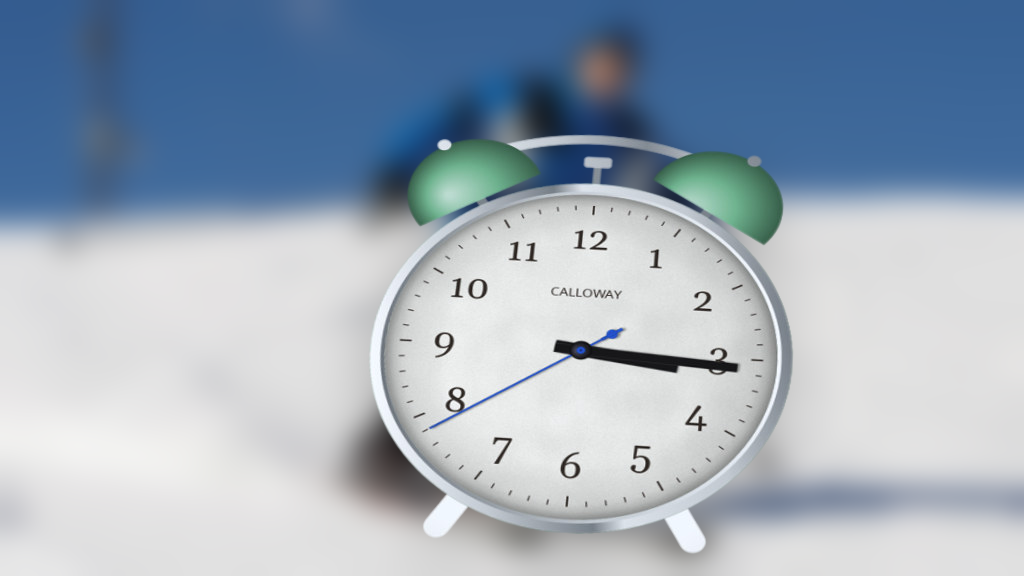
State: 3:15:39
